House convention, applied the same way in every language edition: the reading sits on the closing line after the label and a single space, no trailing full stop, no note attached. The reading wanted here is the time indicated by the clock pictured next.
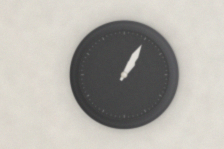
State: 1:05
